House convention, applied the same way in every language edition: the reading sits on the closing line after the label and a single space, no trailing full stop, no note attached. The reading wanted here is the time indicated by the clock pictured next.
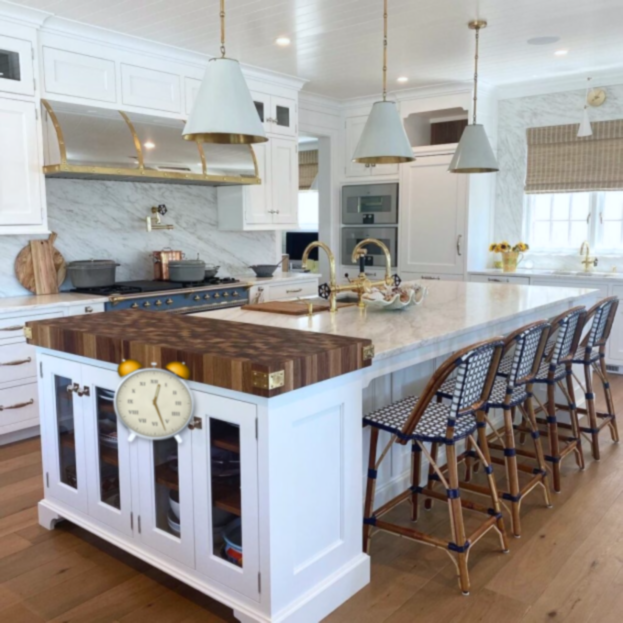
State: 12:27
